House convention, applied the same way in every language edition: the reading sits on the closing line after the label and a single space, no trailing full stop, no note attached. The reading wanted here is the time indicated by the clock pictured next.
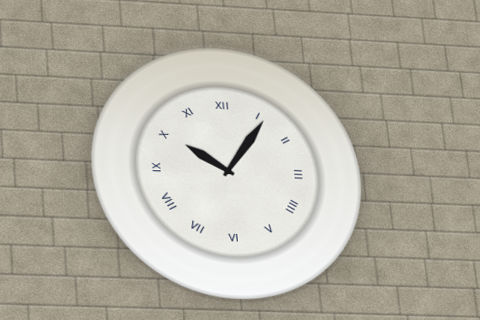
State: 10:06
